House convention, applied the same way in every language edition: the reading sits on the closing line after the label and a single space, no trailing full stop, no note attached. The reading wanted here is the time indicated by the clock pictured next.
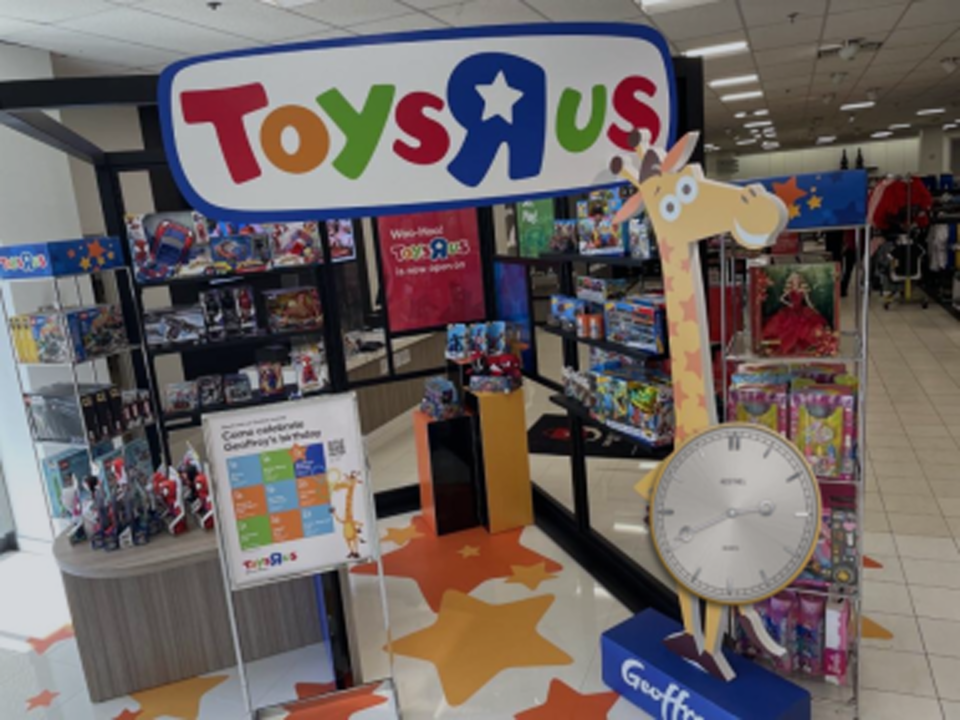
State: 2:41
